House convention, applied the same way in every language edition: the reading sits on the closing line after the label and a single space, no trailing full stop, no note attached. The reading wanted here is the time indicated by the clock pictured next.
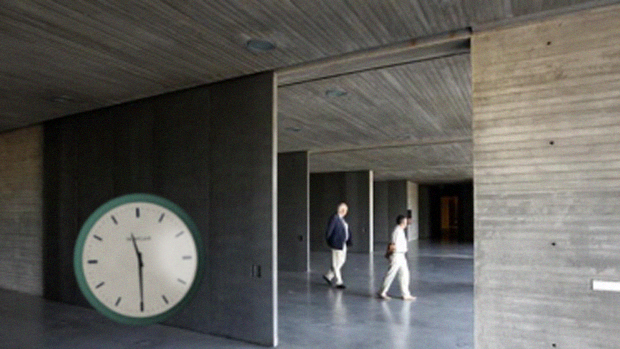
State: 11:30
